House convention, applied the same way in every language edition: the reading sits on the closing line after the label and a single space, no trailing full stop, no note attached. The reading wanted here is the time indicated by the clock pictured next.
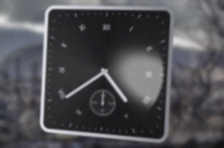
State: 4:39
